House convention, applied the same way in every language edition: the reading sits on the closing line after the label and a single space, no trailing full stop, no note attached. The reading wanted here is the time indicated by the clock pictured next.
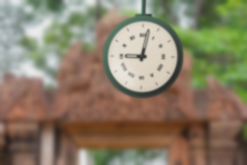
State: 9:02
